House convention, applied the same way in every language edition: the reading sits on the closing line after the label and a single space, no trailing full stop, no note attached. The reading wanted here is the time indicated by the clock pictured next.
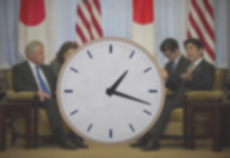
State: 1:18
